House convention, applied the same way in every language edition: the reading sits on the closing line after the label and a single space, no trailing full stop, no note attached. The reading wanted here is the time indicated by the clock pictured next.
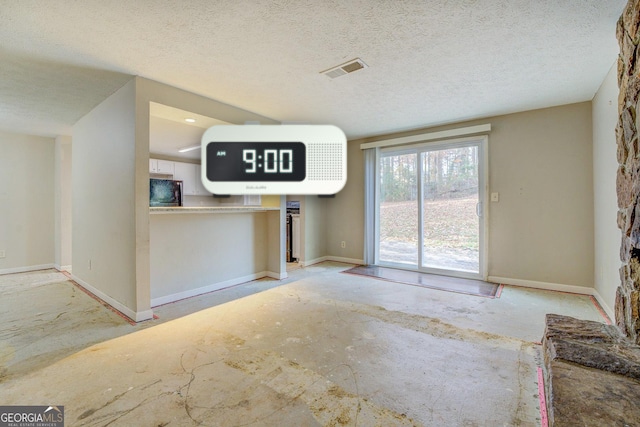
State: 9:00
